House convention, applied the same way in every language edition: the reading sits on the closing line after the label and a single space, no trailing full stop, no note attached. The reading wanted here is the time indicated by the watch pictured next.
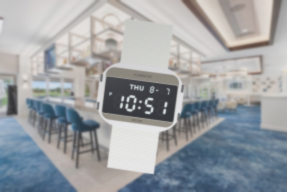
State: 10:51
